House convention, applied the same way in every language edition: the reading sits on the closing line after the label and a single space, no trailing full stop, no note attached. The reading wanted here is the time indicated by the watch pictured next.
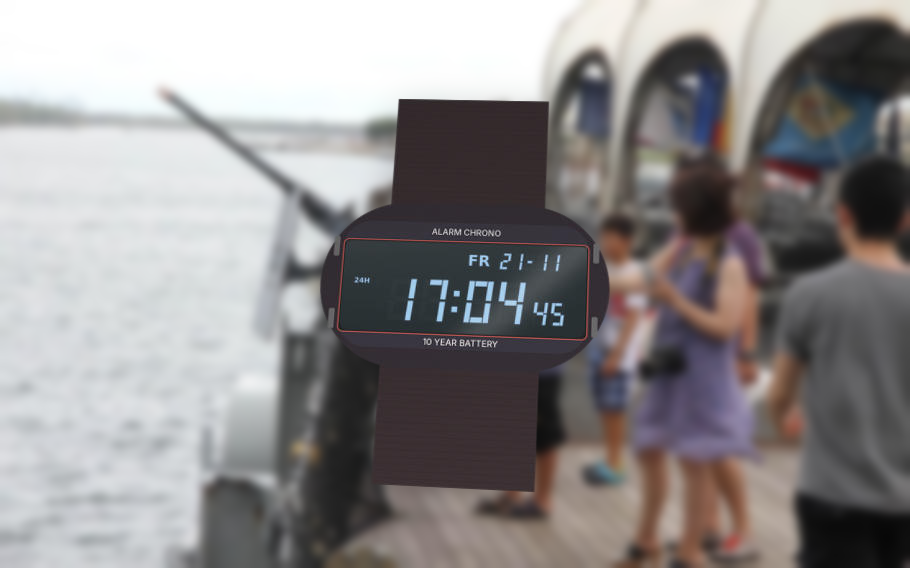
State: 17:04:45
